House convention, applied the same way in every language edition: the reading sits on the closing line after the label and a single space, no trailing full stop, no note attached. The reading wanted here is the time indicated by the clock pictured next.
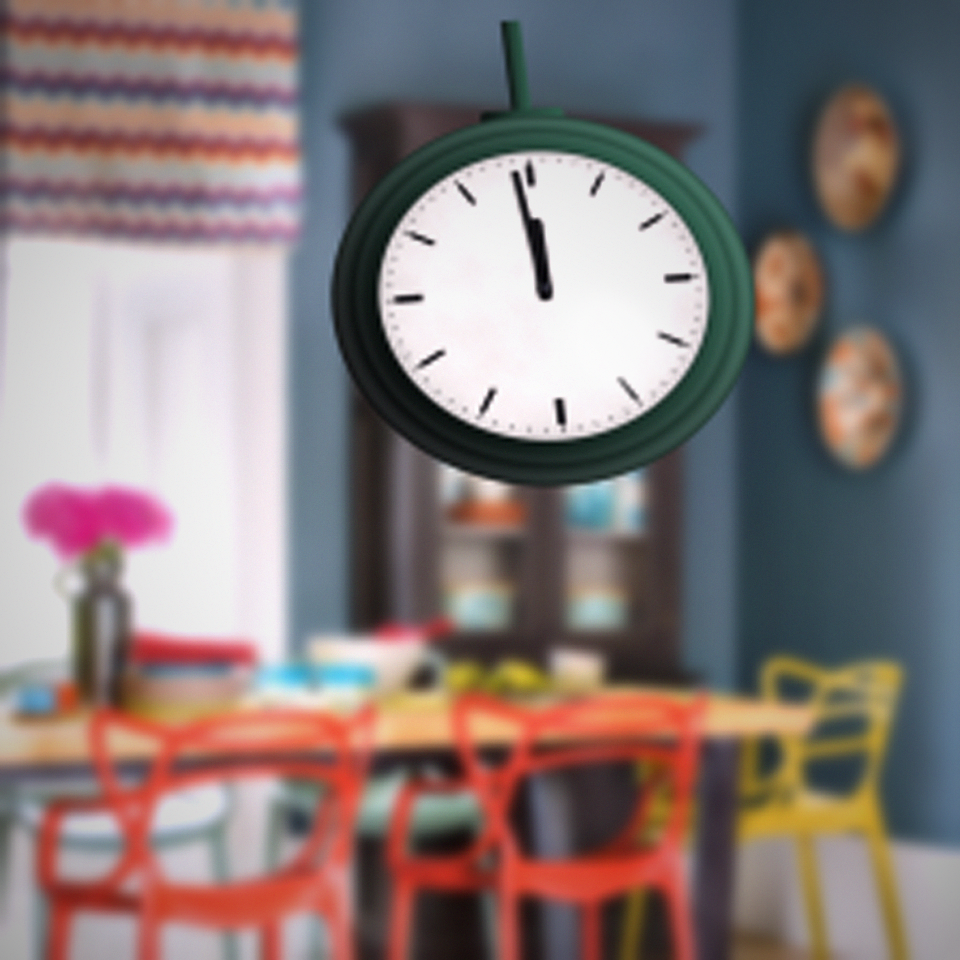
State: 11:59
